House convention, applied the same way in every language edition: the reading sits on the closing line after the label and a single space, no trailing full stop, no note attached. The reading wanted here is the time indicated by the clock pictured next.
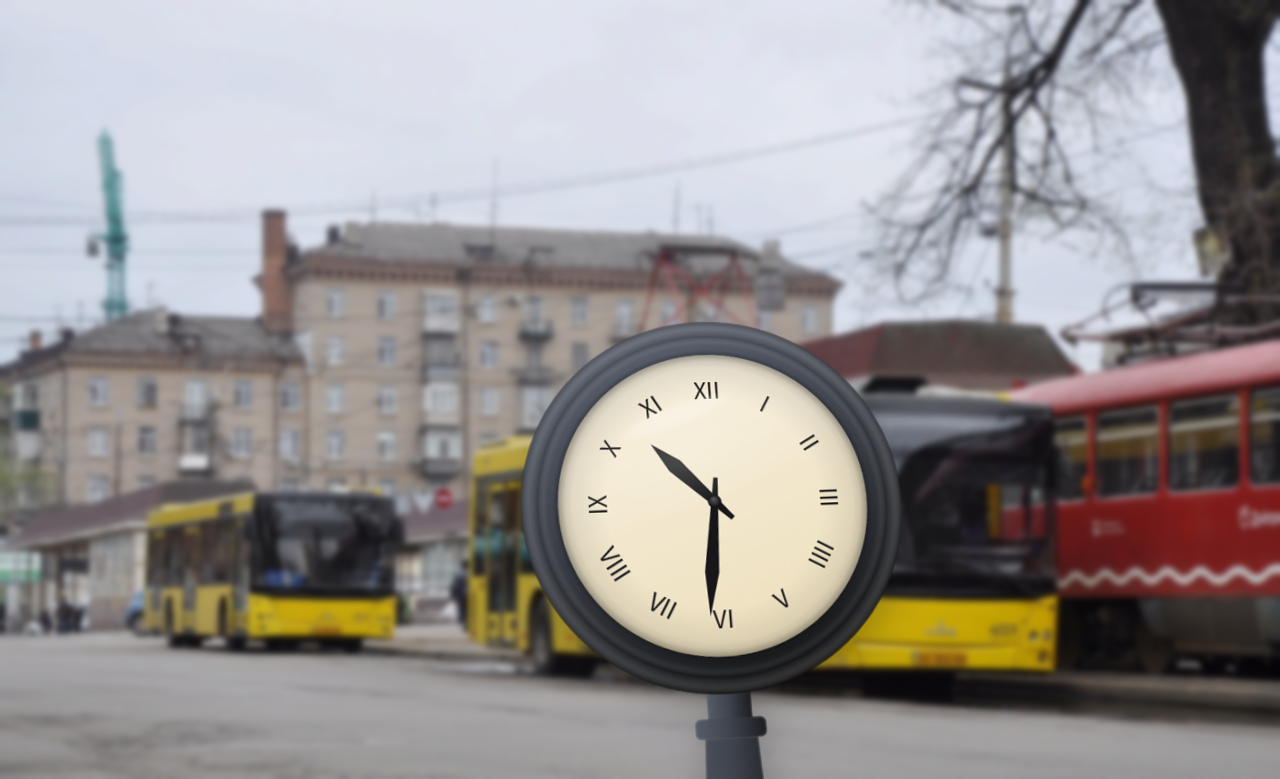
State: 10:31
